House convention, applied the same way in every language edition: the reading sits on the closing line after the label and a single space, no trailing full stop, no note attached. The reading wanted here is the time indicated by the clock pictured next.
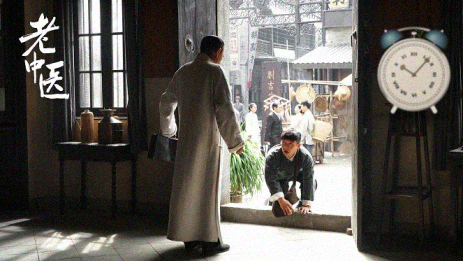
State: 10:07
